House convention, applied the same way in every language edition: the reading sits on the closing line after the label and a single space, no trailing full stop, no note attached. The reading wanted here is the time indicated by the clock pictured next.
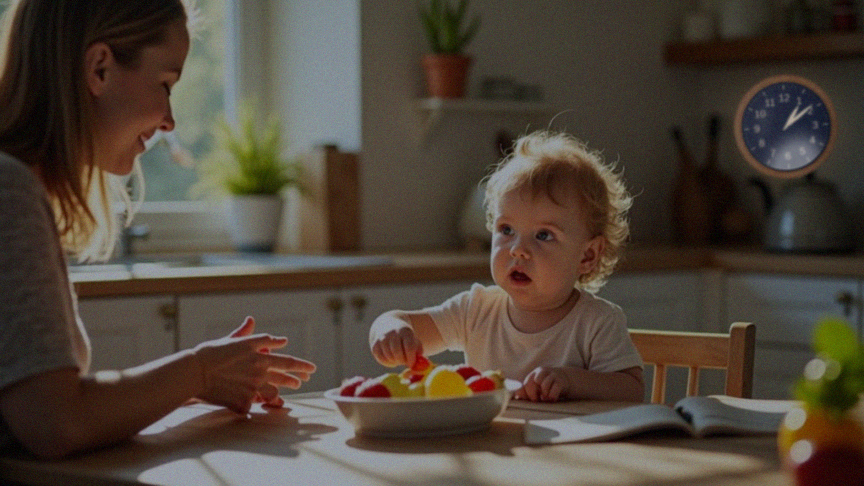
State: 1:09
